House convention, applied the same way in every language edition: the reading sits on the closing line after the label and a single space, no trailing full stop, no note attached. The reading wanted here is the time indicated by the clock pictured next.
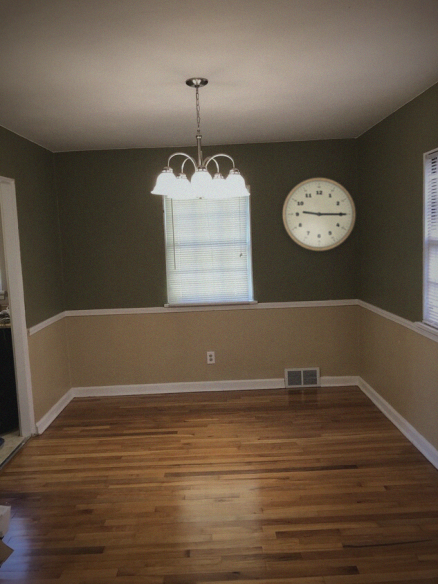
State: 9:15
